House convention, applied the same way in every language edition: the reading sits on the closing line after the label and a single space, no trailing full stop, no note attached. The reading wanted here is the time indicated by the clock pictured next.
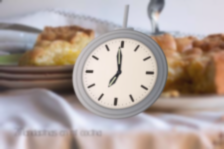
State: 6:59
